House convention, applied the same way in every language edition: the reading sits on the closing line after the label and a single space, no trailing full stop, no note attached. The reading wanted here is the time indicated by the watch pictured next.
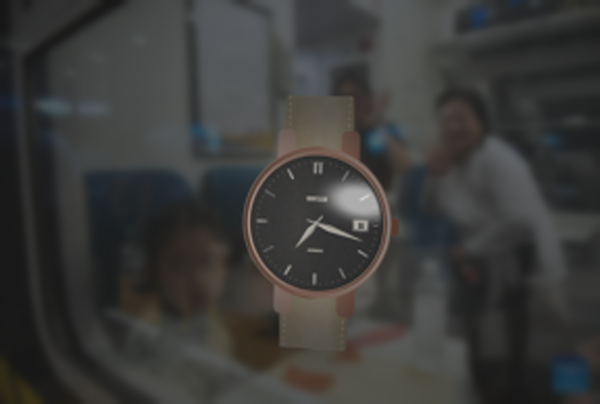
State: 7:18
